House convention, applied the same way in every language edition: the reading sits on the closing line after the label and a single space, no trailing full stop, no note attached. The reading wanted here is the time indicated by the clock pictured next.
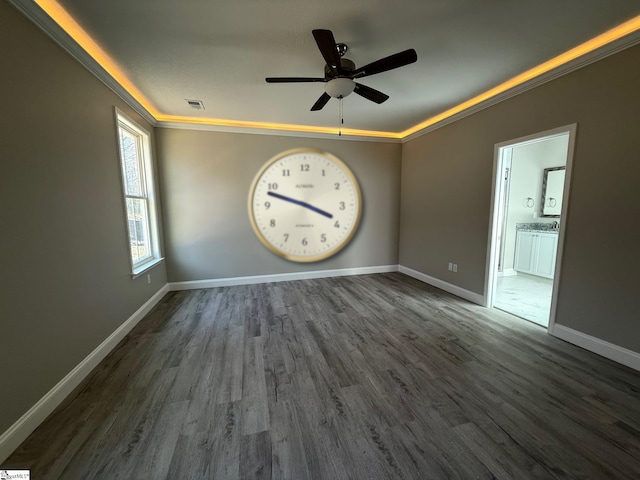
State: 3:48
